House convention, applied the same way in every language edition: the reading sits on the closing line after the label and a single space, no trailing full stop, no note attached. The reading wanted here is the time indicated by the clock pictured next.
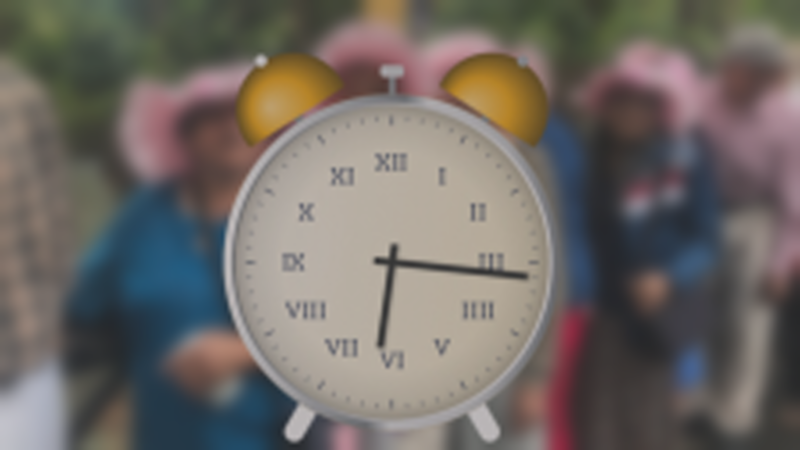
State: 6:16
